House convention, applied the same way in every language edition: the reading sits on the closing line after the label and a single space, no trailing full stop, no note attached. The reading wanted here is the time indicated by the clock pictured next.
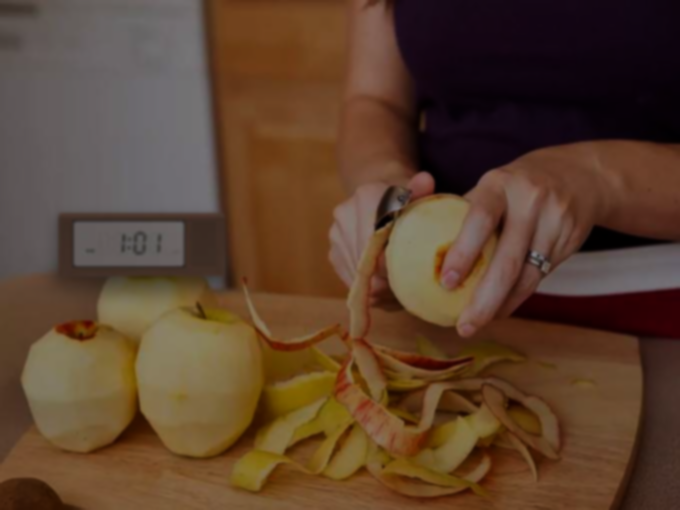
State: 1:01
